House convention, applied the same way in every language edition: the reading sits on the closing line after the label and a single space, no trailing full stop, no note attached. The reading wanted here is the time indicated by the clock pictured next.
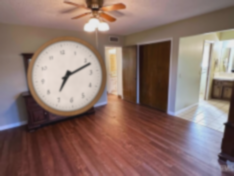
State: 7:12
